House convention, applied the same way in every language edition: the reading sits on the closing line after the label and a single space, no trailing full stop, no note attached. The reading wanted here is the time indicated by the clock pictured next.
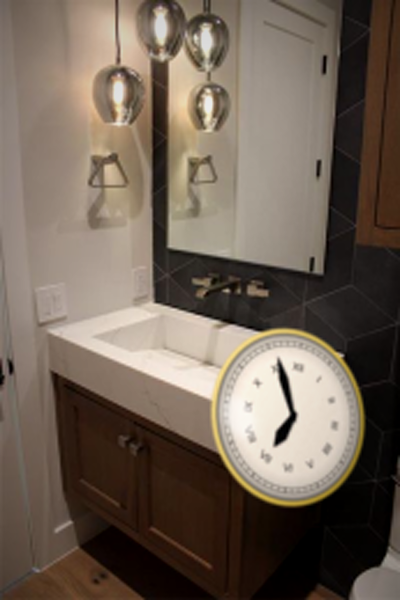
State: 6:56
